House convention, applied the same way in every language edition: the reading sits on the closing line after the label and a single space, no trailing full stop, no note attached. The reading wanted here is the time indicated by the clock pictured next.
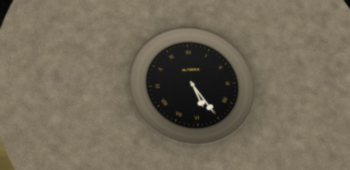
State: 5:25
